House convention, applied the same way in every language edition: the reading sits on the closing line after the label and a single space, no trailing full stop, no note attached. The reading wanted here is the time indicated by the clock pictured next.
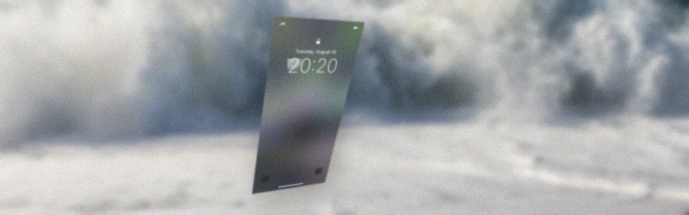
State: 20:20
